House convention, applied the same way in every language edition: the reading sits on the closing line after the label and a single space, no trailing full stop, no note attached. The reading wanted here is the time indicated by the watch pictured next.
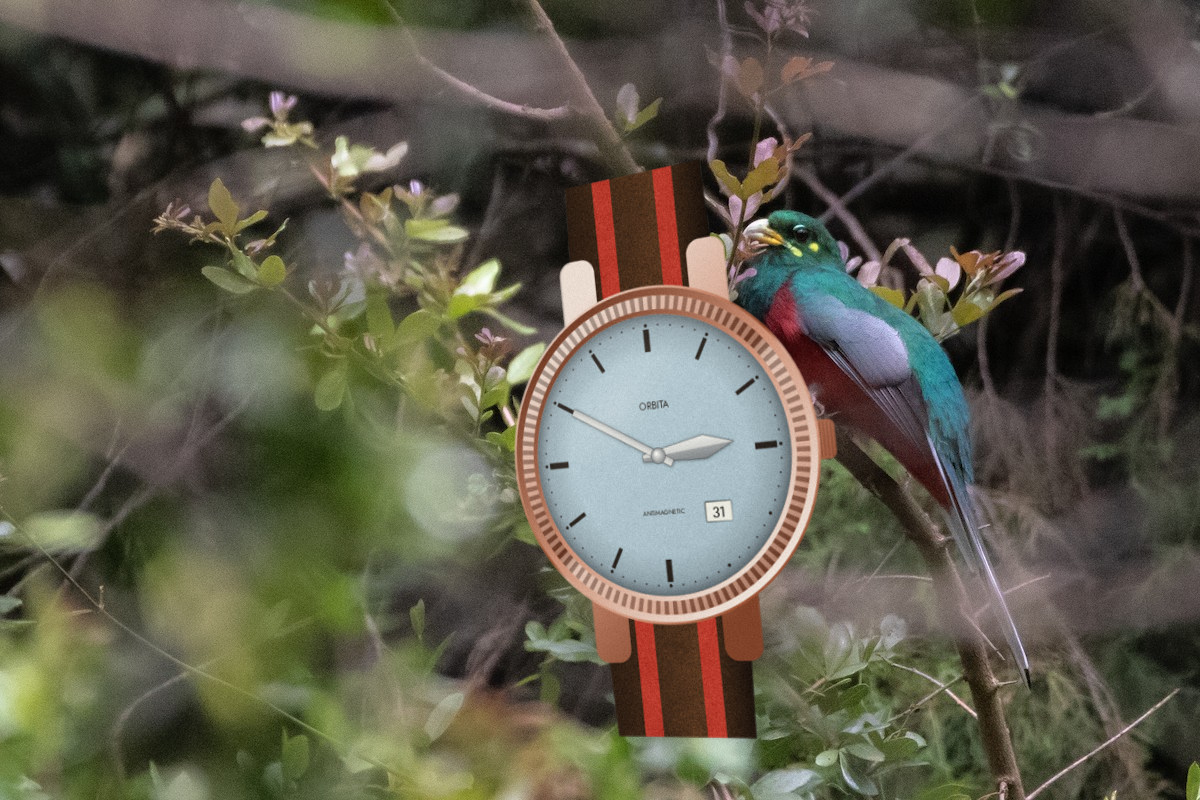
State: 2:50
